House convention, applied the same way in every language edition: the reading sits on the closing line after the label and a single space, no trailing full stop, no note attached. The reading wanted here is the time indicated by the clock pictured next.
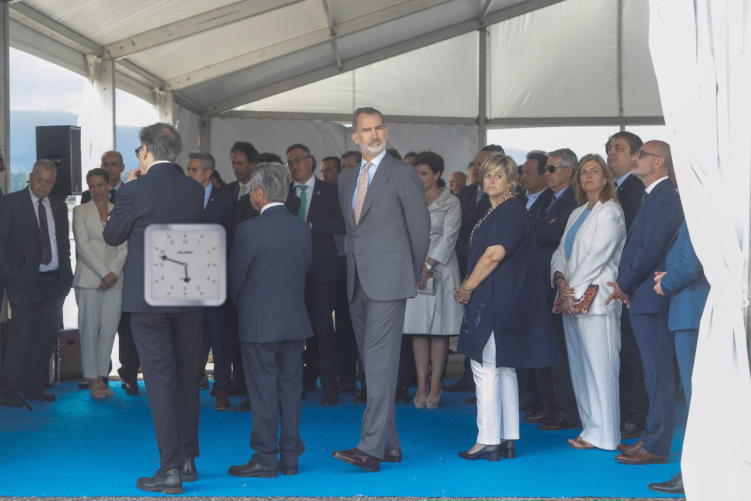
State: 5:48
